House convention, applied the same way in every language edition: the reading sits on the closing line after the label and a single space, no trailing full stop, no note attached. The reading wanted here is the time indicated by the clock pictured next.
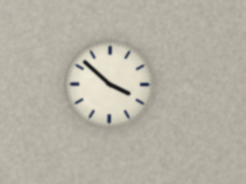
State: 3:52
